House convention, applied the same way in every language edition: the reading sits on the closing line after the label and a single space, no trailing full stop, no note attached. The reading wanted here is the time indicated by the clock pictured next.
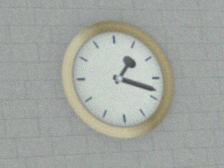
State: 1:18
